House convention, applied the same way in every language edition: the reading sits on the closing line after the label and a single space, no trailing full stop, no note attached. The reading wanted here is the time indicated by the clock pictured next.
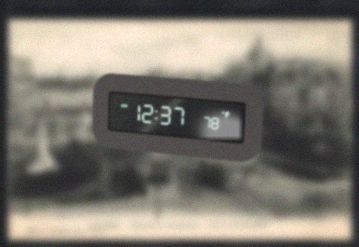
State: 12:37
